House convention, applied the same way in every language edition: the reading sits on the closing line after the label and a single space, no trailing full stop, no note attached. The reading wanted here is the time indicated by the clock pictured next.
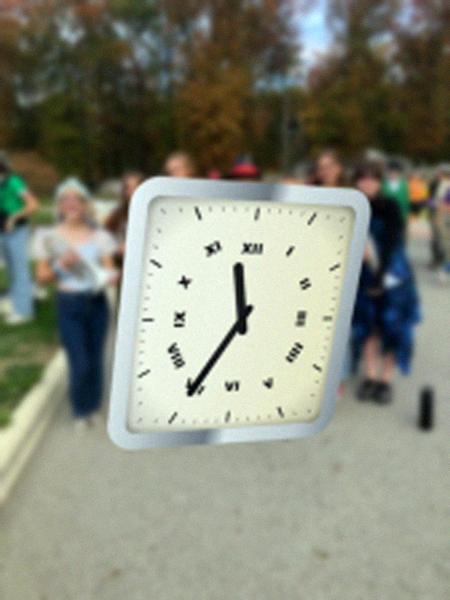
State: 11:35
